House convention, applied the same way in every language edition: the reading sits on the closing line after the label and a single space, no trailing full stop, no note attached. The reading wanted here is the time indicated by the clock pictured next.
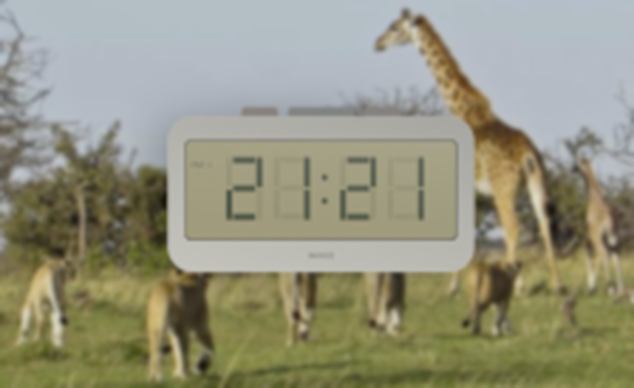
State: 21:21
